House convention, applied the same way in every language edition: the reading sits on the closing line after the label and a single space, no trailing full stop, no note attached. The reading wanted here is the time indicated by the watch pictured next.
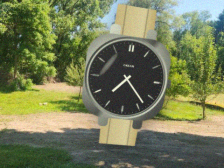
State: 7:23
